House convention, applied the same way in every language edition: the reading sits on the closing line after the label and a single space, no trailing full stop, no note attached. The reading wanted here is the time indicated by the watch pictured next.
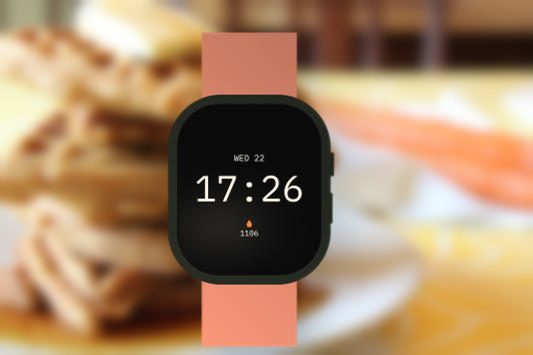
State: 17:26
